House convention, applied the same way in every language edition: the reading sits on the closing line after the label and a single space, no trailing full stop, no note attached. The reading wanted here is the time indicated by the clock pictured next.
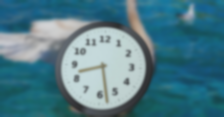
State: 8:28
